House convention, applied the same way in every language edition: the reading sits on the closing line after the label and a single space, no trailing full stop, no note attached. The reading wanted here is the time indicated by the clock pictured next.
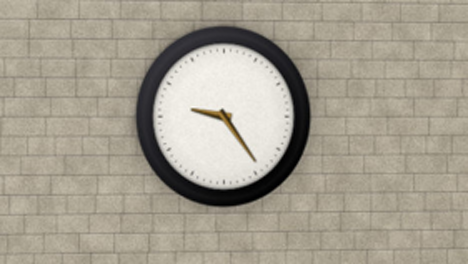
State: 9:24
